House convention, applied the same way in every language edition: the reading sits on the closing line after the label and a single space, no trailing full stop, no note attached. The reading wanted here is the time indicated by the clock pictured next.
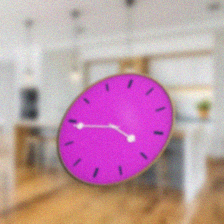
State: 3:44
